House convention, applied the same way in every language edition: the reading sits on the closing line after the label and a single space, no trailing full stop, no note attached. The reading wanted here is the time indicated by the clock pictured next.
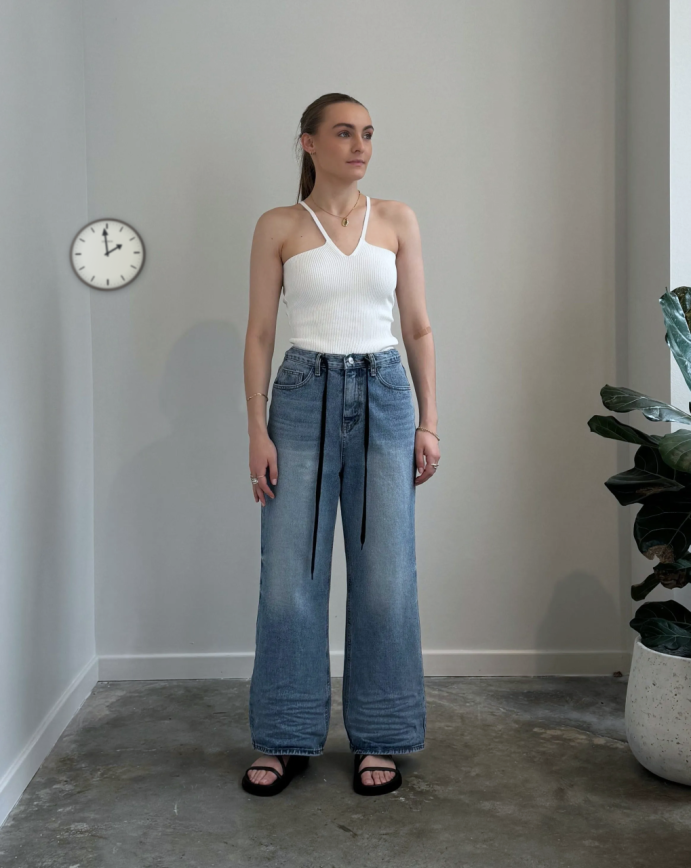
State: 1:59
